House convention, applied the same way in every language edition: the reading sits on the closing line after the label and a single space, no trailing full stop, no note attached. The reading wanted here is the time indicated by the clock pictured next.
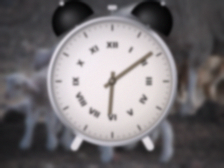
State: 6:09
